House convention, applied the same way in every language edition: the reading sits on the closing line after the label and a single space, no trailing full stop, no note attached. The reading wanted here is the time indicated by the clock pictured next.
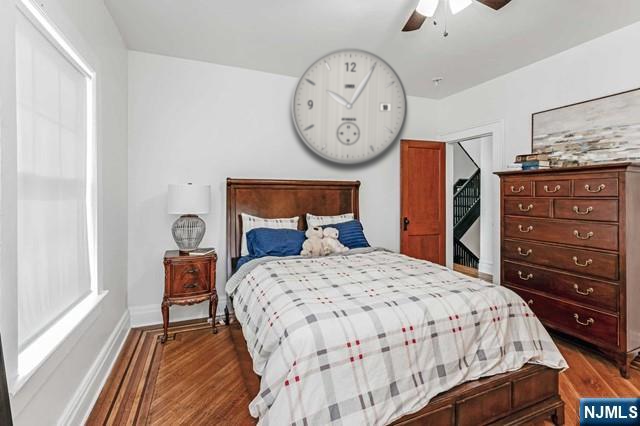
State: 10:05
